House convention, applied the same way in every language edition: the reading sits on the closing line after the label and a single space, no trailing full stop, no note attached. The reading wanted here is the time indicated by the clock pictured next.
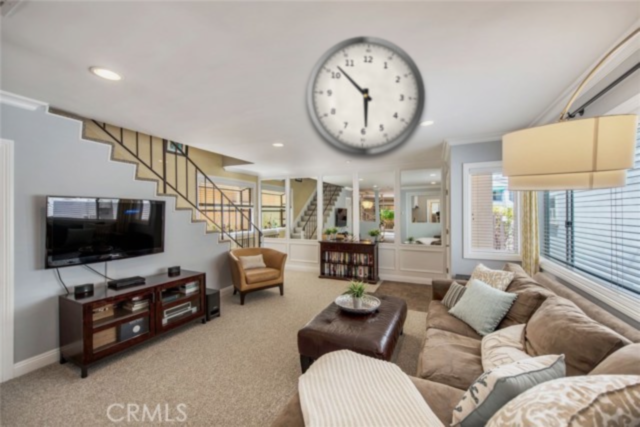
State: 5:52
